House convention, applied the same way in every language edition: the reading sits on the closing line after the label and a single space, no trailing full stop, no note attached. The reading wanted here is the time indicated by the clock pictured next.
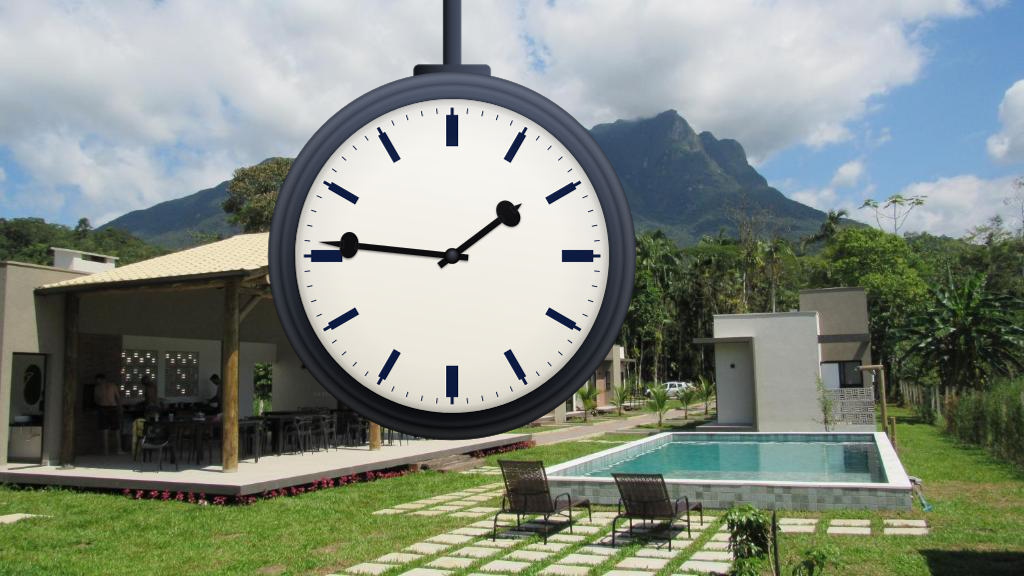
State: 1:46
